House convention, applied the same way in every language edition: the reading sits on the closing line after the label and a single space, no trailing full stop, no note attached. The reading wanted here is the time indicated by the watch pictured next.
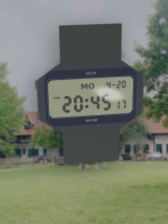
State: 20:45:17
